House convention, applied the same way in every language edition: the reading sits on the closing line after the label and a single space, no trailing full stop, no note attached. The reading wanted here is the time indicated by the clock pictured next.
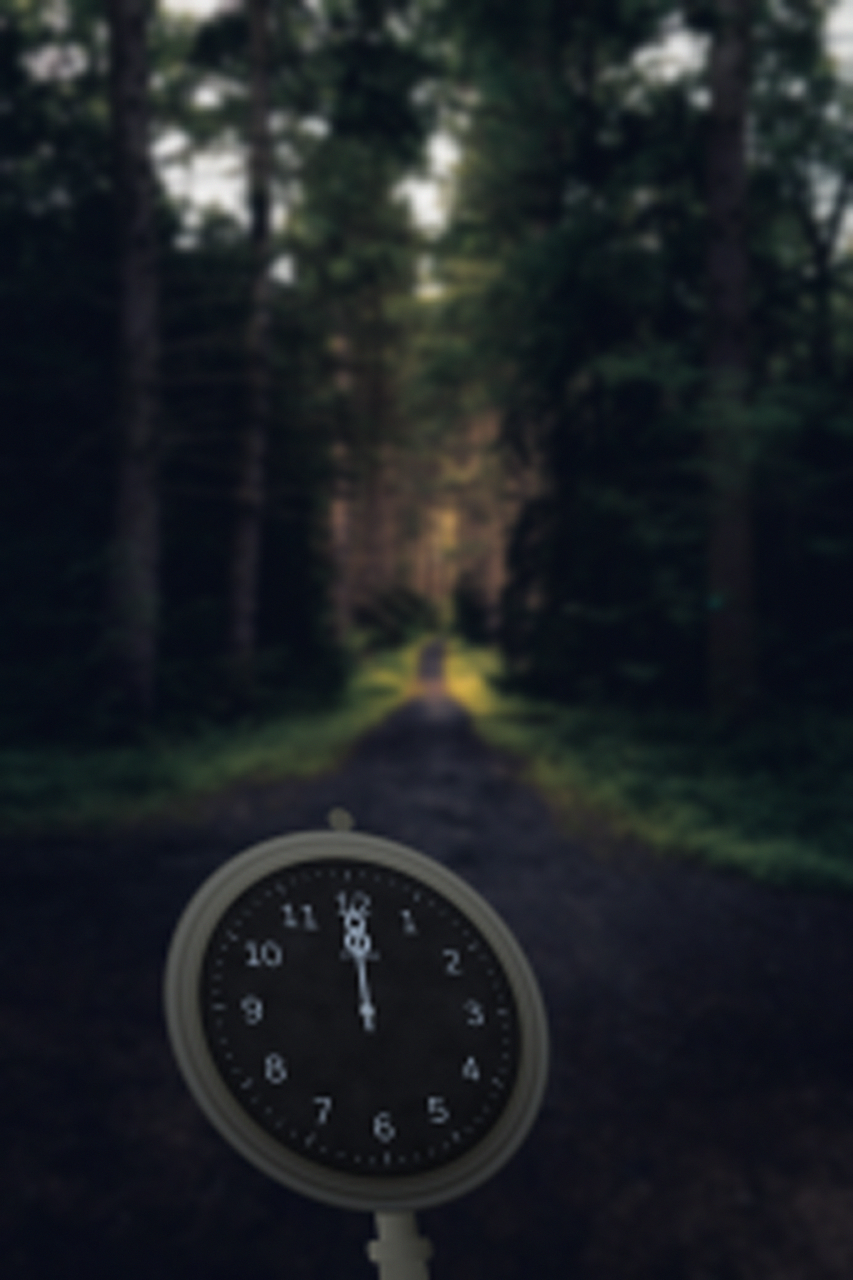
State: 12:00
